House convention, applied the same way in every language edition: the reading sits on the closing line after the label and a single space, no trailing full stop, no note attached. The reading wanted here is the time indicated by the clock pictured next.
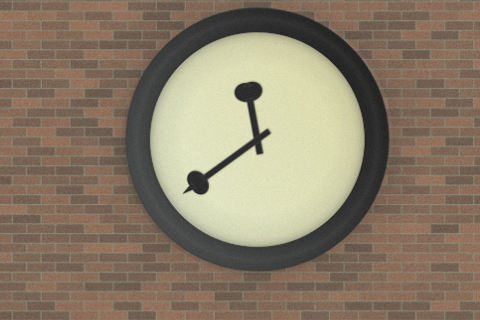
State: 11:39
